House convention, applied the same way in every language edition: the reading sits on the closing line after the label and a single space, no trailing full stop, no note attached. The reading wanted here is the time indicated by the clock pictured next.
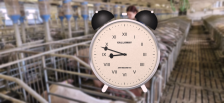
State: 8:48
